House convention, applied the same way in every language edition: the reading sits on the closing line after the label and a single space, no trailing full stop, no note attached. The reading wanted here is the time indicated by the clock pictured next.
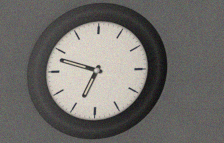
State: 6:48
